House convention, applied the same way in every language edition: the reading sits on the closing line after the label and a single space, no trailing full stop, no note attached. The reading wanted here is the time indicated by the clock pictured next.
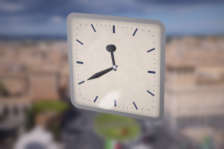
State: 11:40
